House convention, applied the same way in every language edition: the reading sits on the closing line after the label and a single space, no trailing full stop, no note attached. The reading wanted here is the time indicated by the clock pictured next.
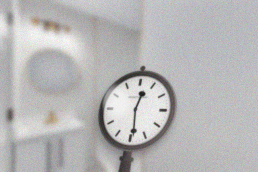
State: 12:29
